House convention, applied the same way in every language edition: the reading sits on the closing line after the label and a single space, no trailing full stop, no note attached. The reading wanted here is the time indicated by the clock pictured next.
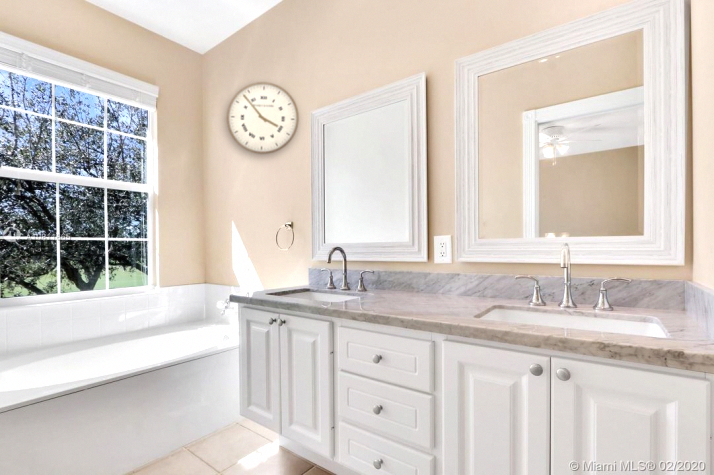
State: 3:53
